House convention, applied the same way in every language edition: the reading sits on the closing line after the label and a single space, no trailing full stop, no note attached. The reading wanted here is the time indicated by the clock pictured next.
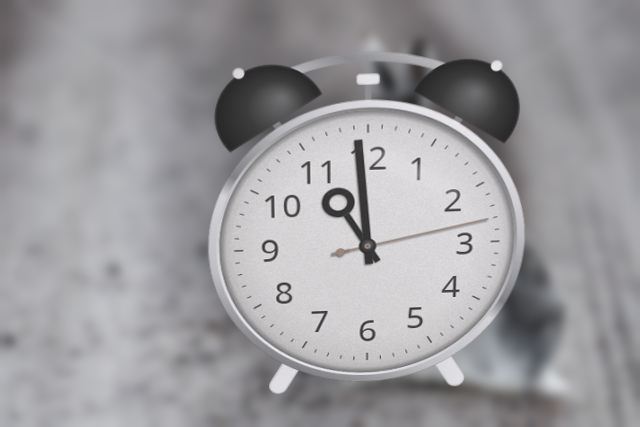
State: 10:59:13
